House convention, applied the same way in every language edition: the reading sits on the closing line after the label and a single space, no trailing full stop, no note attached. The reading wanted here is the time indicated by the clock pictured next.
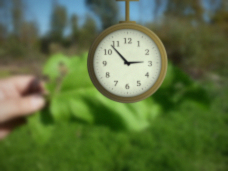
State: 2:53
